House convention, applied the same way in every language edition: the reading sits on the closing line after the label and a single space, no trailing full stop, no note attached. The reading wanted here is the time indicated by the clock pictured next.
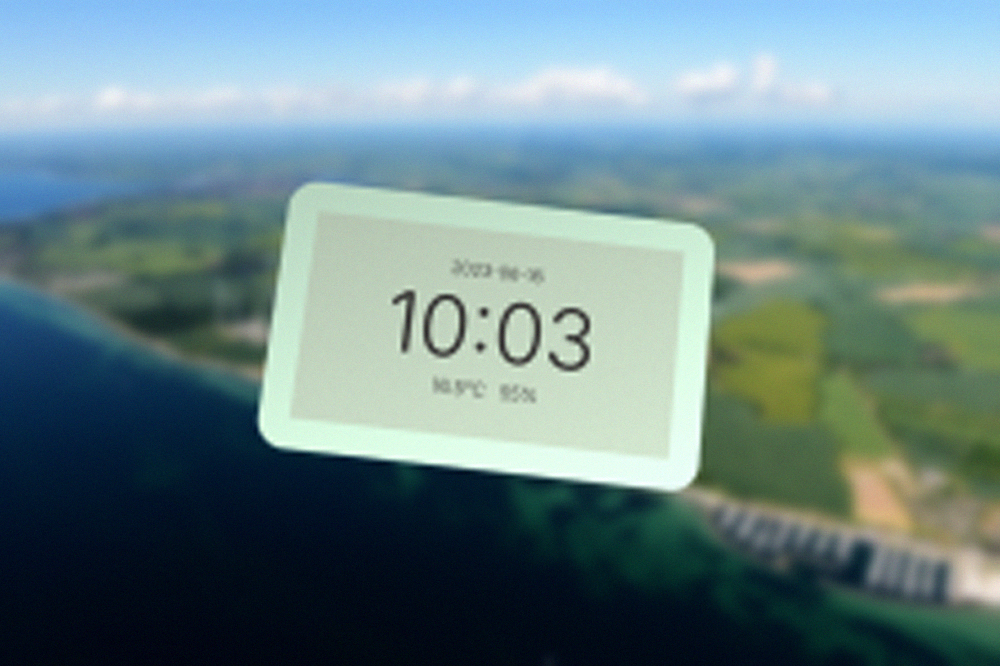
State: 10:03
